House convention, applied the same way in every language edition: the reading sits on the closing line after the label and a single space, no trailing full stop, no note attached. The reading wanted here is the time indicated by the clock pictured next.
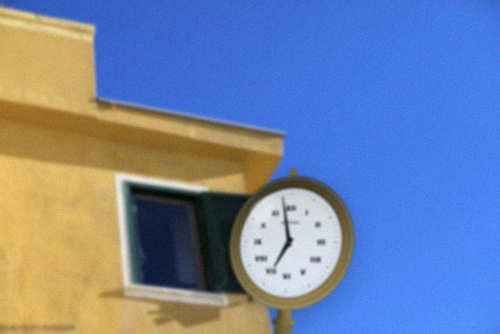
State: 6:58
